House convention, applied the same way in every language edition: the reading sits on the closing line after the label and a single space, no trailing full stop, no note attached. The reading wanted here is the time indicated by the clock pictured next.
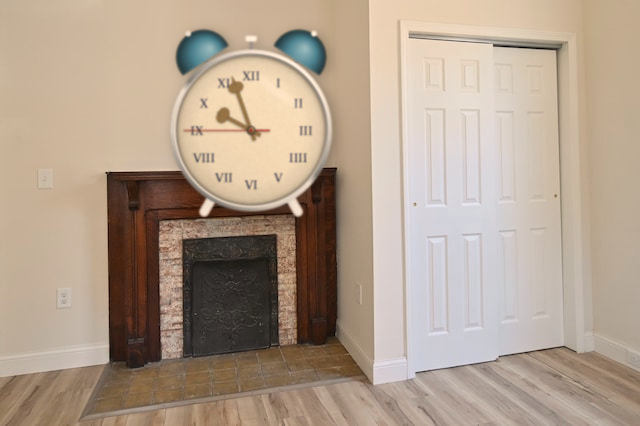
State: 9:56:45
